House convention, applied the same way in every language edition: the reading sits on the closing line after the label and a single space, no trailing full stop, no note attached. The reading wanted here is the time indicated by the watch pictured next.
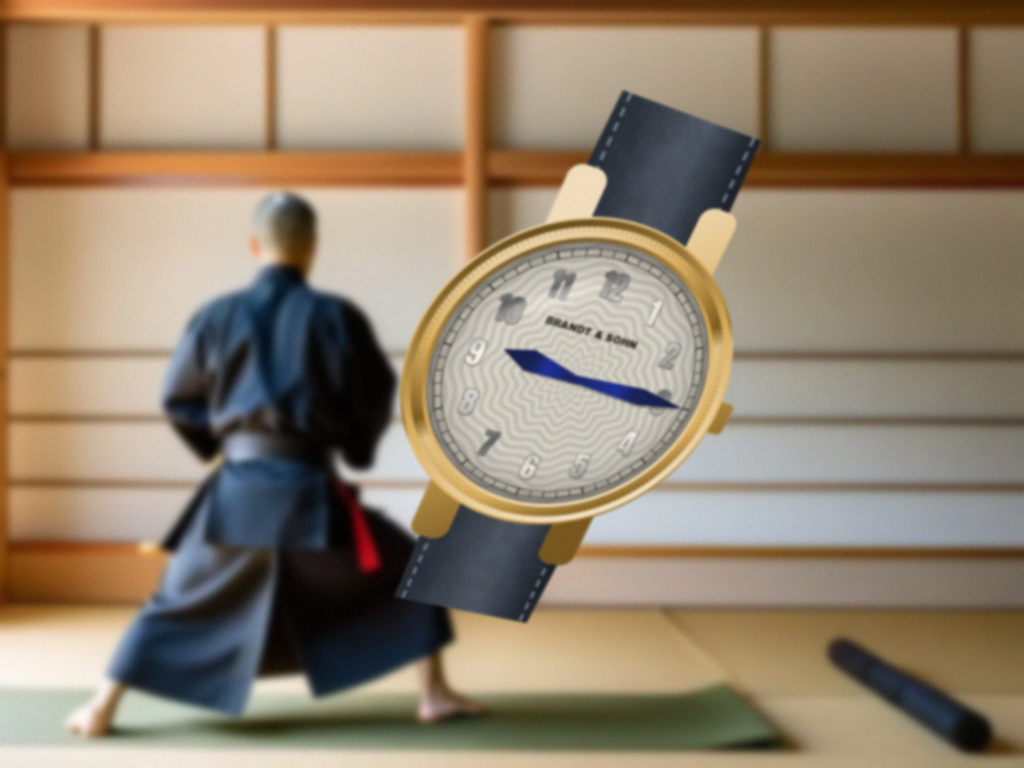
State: 9:15
